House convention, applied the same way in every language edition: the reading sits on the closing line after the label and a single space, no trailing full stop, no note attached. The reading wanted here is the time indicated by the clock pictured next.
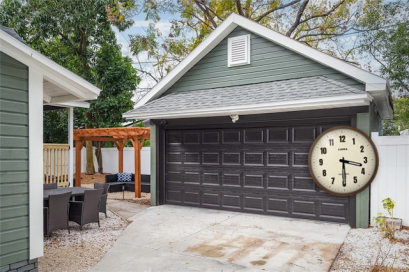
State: 3:30
